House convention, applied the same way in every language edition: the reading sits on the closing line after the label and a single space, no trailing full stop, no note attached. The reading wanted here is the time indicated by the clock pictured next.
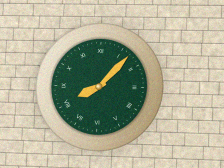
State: 8:07
